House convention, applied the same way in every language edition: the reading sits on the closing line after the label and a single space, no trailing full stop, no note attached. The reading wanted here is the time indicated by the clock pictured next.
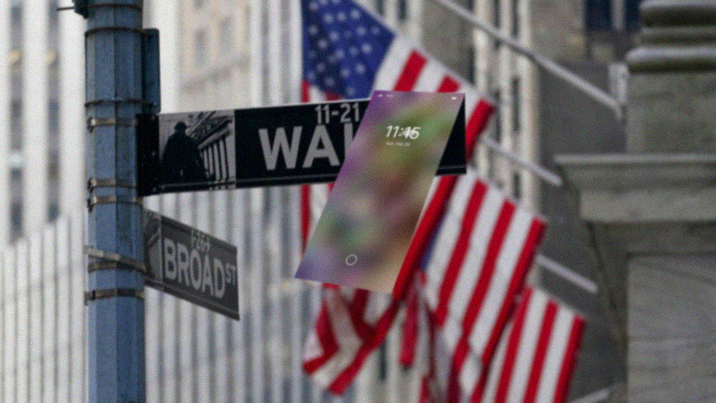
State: 11:15
